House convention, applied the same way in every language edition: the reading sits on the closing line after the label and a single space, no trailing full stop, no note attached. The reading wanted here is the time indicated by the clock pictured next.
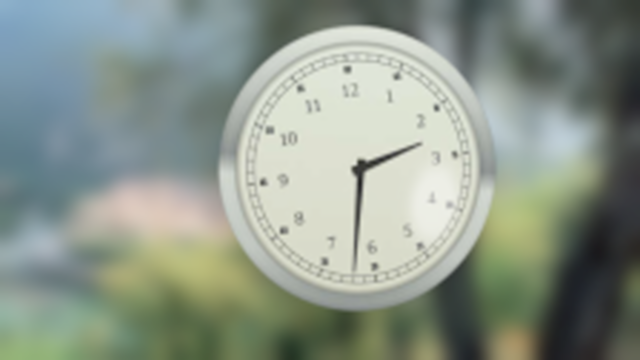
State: 2:32
